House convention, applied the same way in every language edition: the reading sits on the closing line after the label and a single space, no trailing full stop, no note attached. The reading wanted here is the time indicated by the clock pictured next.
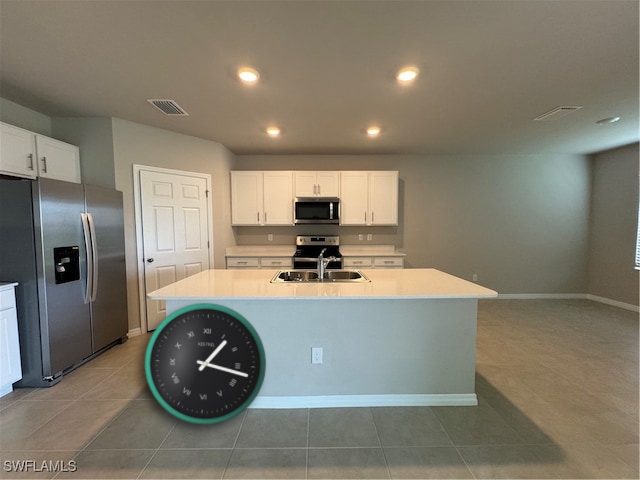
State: 1:17
